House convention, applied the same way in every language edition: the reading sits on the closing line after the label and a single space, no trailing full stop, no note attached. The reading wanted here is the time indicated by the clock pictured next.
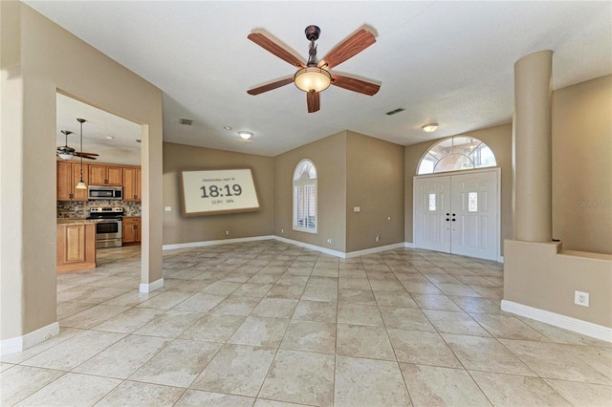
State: 18:19
